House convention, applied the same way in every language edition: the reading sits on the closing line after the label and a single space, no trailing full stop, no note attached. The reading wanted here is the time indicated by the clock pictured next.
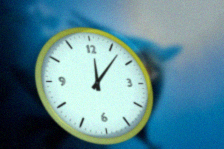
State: 12:07
